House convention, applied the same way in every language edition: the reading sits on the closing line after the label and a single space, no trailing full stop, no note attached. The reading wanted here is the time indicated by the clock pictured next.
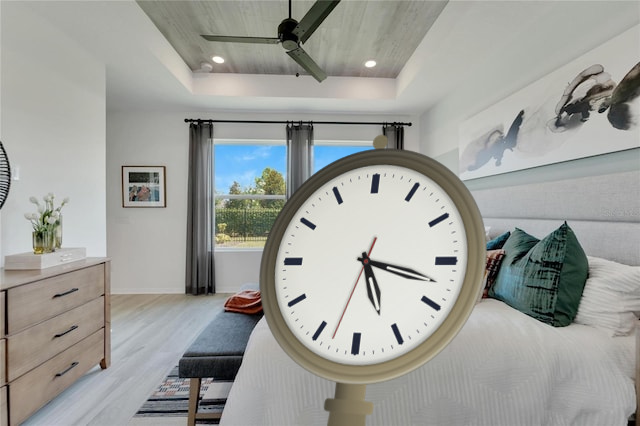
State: 5:17:33
